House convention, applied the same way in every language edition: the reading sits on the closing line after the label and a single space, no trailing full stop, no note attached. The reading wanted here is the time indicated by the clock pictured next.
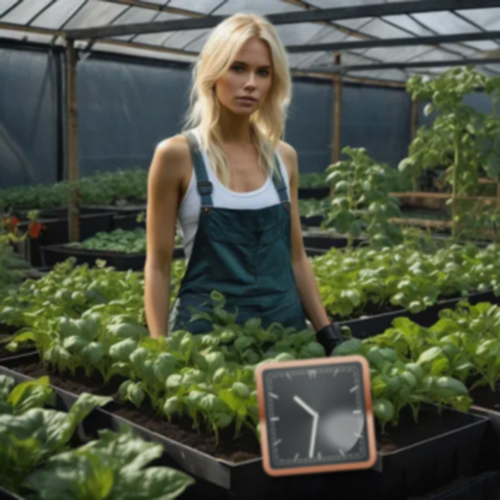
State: 10:32
